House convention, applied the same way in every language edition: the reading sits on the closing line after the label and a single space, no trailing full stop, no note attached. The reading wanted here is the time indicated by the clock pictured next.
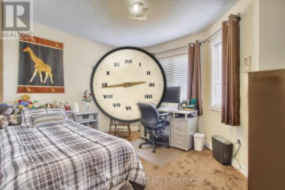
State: 2:44
